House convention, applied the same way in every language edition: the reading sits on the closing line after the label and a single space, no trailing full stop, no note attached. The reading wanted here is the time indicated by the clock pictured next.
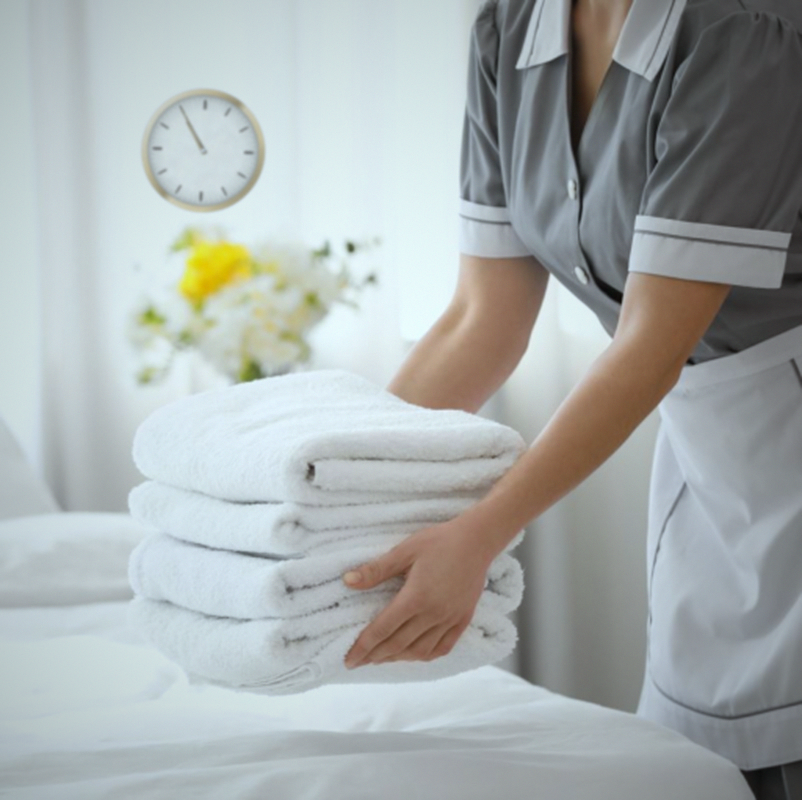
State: 10:55
